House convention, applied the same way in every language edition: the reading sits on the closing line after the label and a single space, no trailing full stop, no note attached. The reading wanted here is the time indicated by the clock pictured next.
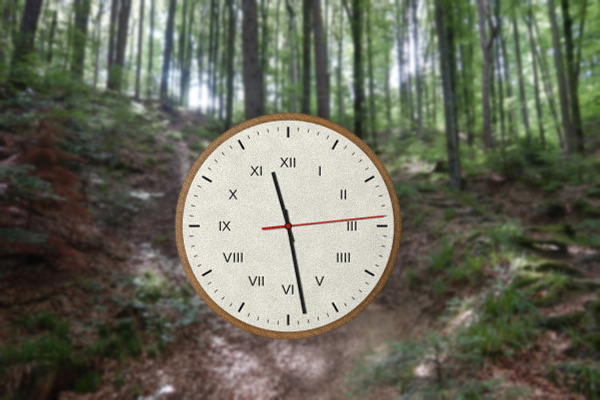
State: 11:28:14
